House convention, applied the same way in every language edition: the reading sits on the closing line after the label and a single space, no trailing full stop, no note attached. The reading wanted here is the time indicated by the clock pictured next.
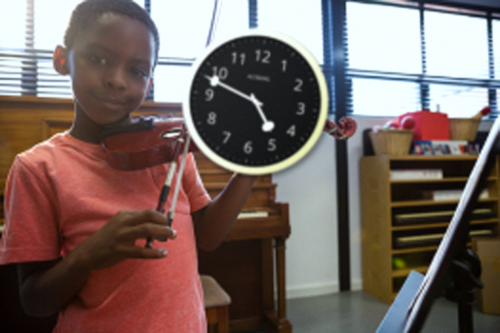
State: 4:48
